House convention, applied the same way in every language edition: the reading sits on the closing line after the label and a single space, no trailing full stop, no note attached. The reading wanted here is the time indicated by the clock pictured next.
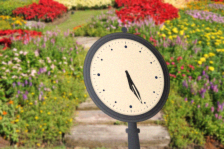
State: 5:26
